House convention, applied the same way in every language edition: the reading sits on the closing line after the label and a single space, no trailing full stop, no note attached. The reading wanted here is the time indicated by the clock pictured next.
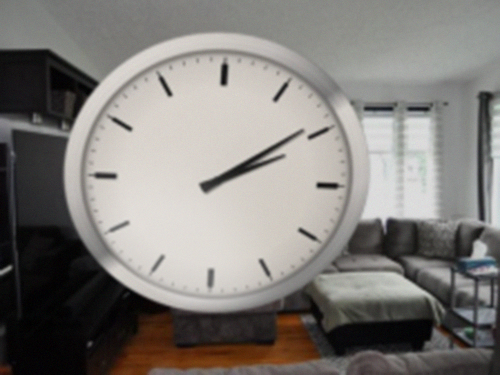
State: 2:09
